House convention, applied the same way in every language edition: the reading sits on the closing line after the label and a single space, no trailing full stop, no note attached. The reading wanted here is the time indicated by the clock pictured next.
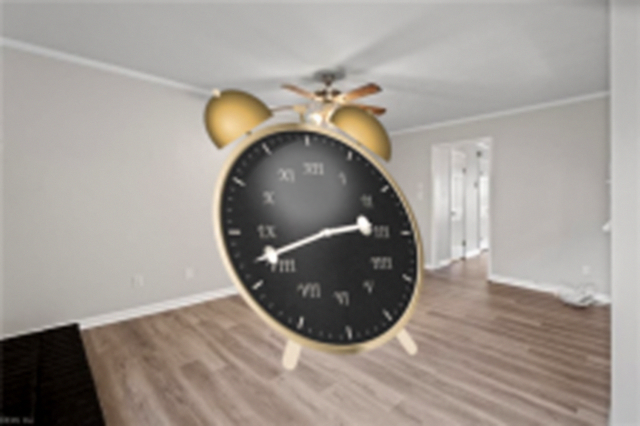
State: 2:42
